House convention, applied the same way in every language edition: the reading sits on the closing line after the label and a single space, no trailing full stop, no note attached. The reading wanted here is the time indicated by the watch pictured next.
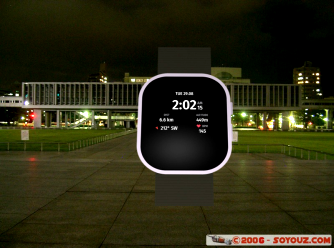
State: 2:02
